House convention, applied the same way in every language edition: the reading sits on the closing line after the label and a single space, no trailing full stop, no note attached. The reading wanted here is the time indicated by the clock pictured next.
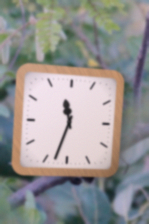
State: 11:33
